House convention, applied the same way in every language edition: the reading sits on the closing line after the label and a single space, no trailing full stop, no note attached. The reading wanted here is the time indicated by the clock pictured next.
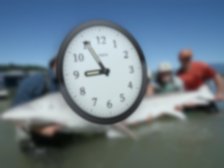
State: 8:55
